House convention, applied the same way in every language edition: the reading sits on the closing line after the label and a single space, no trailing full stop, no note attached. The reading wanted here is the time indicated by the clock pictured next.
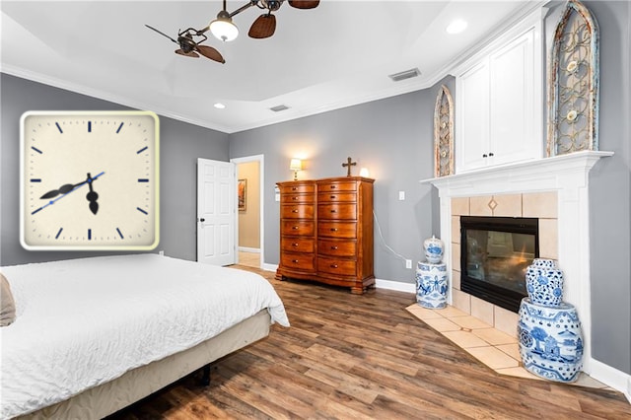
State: 5:41:40
